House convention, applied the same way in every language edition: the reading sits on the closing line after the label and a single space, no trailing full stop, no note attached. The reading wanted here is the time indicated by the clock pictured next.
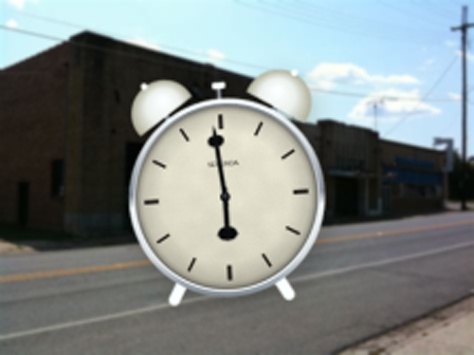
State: 5:59
